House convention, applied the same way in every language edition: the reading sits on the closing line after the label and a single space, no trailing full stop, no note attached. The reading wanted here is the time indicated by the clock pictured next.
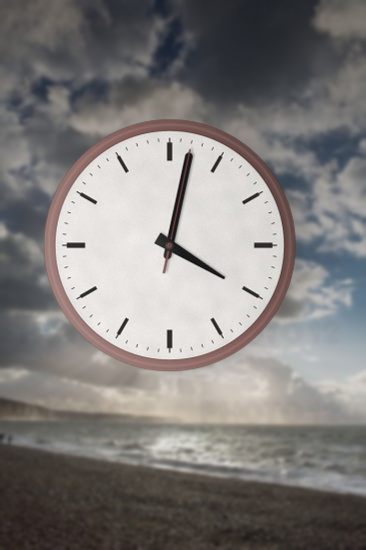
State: 4:02:02
